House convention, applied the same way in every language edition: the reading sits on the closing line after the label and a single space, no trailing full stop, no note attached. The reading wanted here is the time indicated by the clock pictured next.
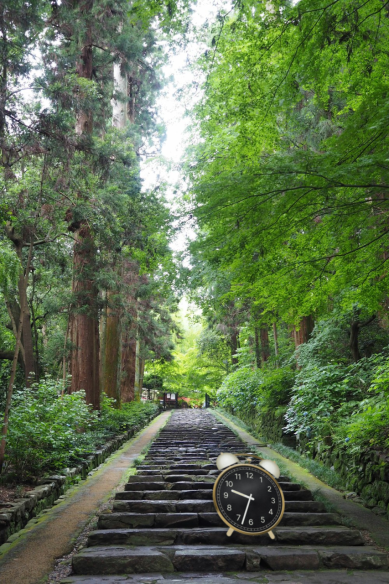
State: 9:33
